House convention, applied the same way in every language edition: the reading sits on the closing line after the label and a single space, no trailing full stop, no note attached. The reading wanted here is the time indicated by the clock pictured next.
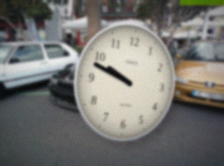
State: 9:48
